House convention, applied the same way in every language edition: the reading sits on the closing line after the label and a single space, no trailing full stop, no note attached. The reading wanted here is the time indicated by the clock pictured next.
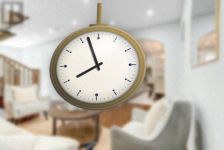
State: 7:57
